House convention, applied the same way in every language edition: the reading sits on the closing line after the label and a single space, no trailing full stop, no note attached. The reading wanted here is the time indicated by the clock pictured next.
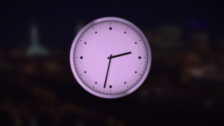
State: 2:32
